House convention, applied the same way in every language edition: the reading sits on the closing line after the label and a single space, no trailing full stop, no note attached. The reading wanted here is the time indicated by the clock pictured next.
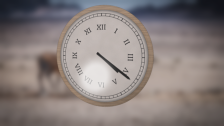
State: 4:21
